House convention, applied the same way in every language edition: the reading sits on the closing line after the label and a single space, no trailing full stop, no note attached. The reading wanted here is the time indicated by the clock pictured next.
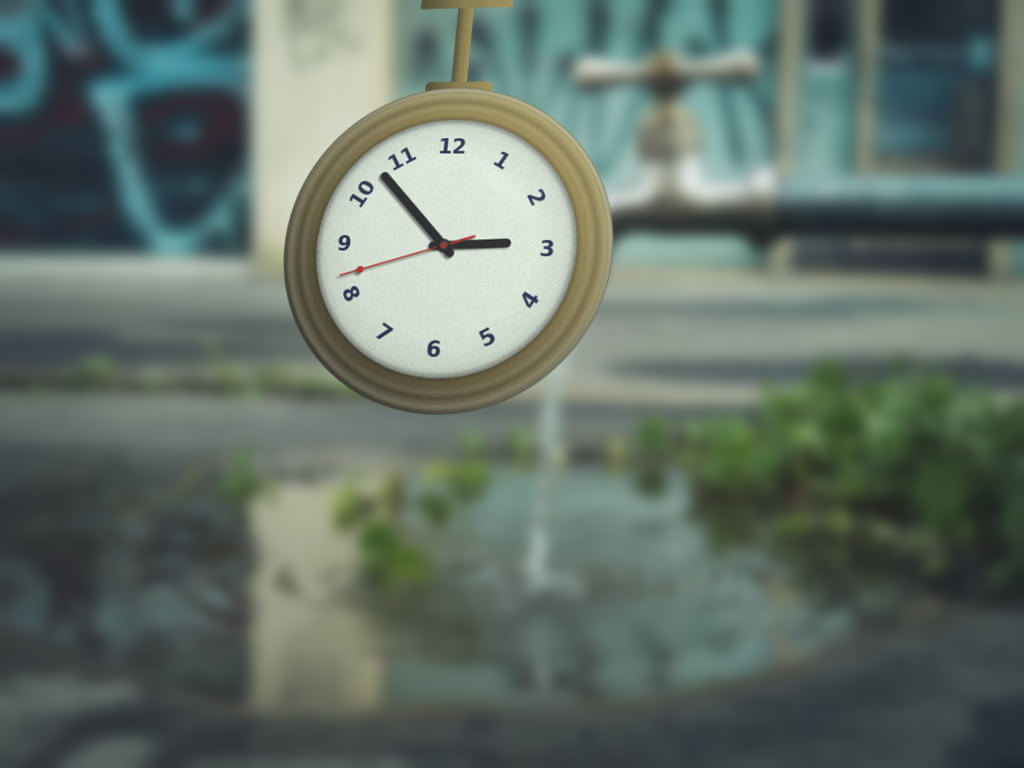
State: 2:52:42
